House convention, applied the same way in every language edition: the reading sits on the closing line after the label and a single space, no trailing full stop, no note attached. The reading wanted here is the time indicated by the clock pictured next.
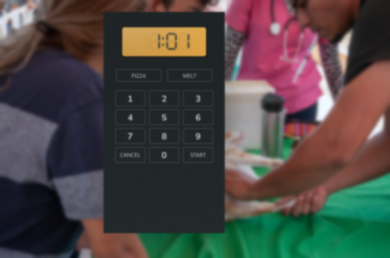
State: 1:01
